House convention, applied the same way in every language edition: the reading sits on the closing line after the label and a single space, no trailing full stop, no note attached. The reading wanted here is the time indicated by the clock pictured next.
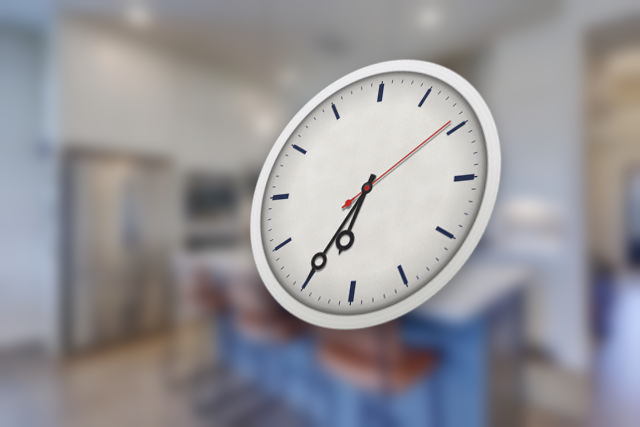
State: 6:35:09
